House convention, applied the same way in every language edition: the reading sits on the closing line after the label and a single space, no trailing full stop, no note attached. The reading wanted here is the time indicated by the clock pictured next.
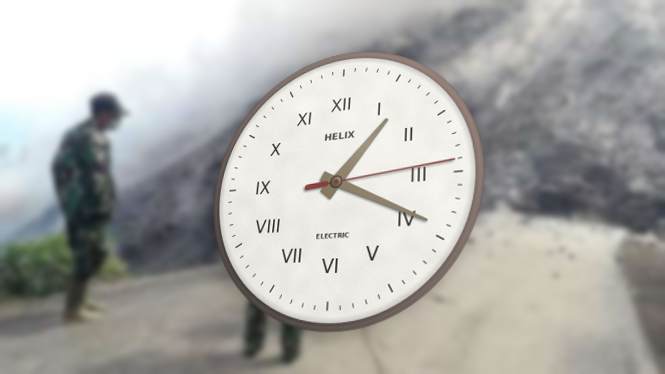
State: 1:19:14
